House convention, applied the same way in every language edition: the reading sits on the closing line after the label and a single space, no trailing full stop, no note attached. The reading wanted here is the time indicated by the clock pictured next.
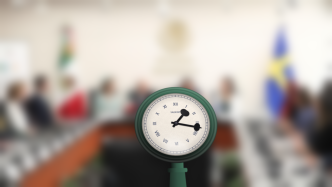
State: 1:17
